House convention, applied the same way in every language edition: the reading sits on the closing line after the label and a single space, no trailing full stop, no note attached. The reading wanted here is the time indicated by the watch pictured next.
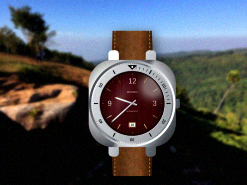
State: 9:38
